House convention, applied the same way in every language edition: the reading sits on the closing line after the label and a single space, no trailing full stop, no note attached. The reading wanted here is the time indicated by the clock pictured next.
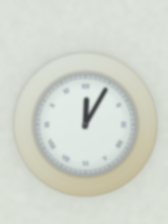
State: 12:05
